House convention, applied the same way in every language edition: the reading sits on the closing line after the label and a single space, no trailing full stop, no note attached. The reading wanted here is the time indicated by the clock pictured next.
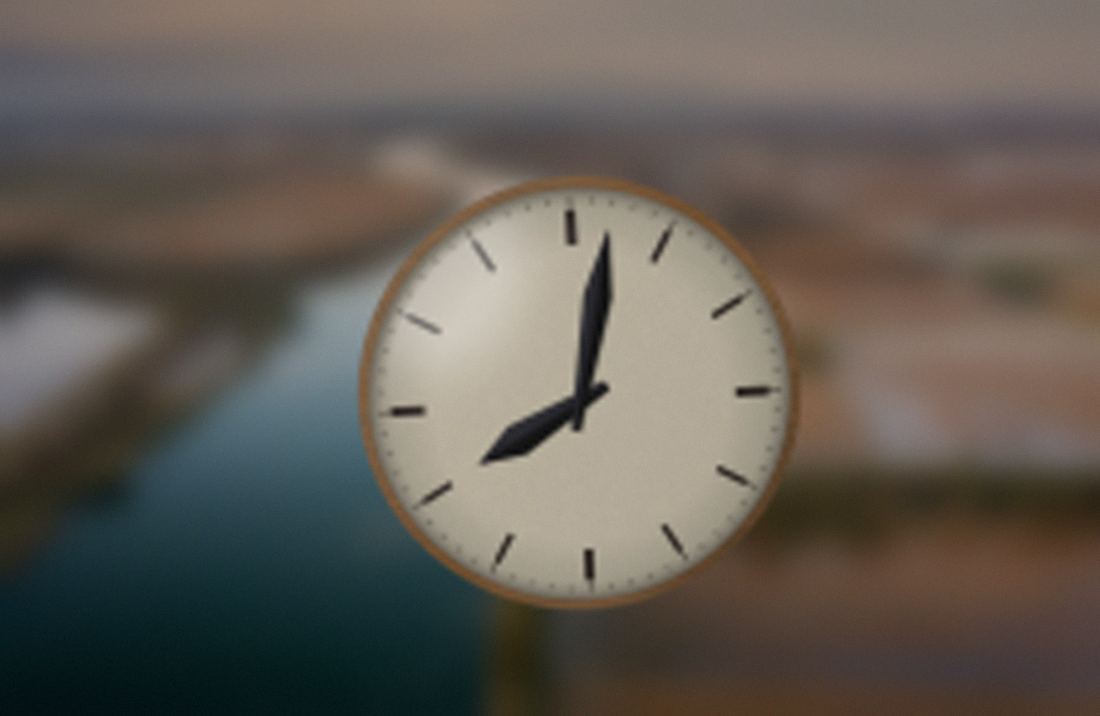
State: 8:02
